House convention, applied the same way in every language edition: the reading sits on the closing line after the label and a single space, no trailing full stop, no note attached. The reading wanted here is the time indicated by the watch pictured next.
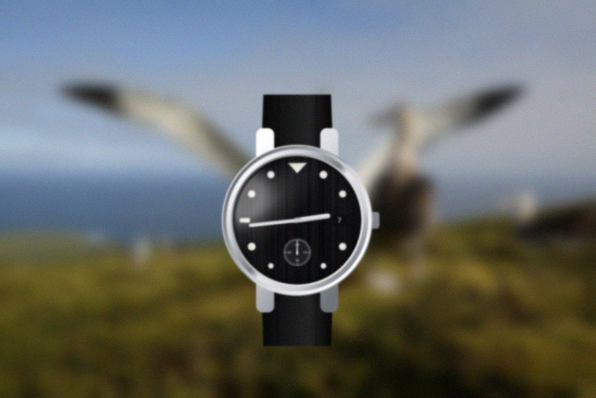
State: 2:44
